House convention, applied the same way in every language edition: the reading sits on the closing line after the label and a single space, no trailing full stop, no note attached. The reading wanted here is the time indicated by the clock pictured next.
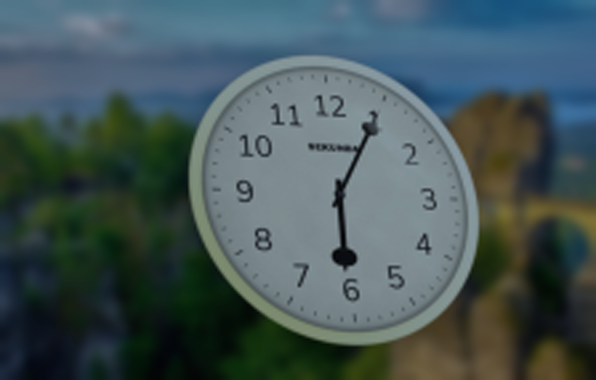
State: 6:05
